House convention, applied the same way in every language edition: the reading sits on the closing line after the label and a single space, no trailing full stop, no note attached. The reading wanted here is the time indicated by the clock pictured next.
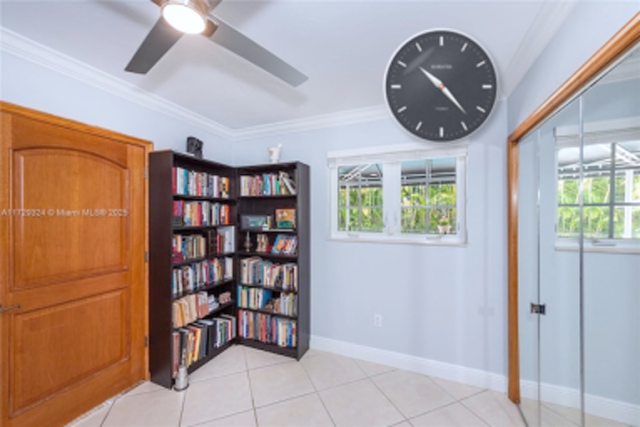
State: 10:23
